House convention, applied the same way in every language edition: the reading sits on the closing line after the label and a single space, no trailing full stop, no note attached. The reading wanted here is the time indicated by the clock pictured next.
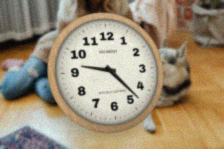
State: 9:23
